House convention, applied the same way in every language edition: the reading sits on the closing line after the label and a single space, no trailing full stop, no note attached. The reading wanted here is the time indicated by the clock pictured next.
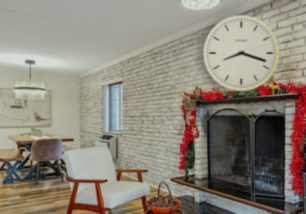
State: 8:18
